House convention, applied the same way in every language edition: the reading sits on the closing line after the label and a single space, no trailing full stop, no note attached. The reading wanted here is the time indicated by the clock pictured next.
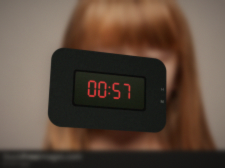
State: 0:57
